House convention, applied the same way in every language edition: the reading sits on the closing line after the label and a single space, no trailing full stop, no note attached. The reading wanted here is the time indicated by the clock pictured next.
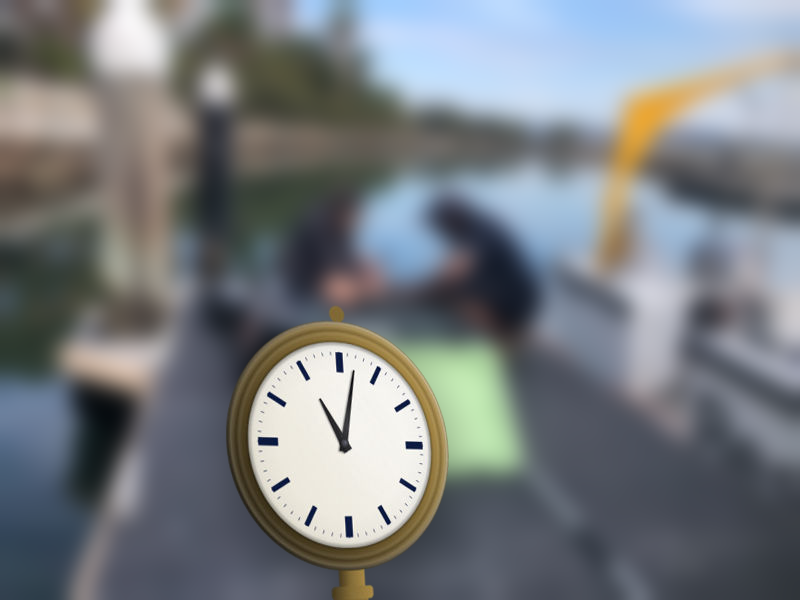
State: 11:02
